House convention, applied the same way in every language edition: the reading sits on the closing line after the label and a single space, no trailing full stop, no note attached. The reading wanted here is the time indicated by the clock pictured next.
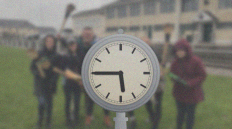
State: 5:45
